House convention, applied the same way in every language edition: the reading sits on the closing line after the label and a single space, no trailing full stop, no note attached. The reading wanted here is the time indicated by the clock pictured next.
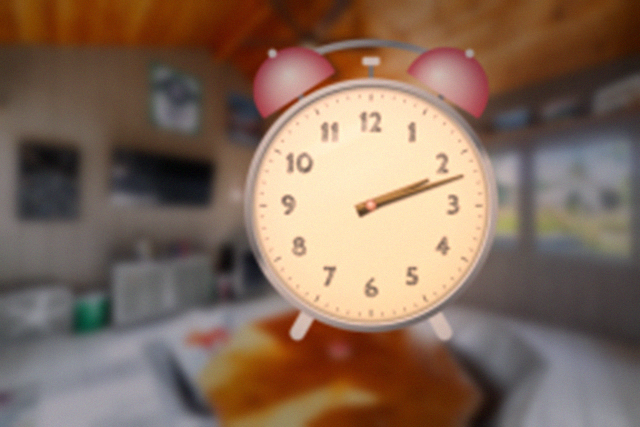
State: 2:12
